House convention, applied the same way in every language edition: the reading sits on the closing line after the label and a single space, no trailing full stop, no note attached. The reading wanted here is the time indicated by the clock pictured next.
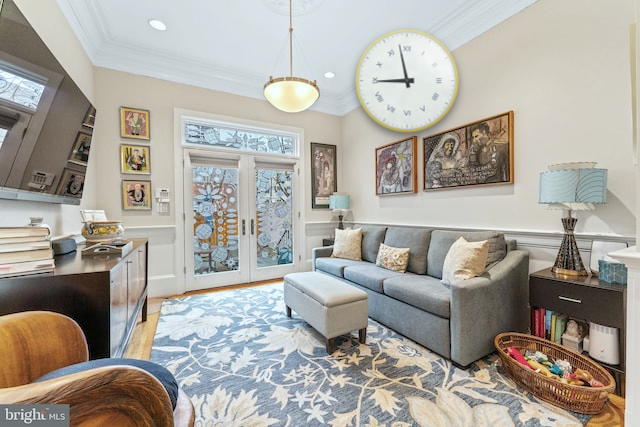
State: 8:58
